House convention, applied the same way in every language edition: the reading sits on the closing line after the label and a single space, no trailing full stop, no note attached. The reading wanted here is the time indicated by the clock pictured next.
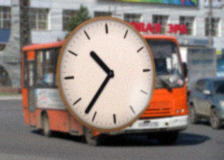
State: 10:37
